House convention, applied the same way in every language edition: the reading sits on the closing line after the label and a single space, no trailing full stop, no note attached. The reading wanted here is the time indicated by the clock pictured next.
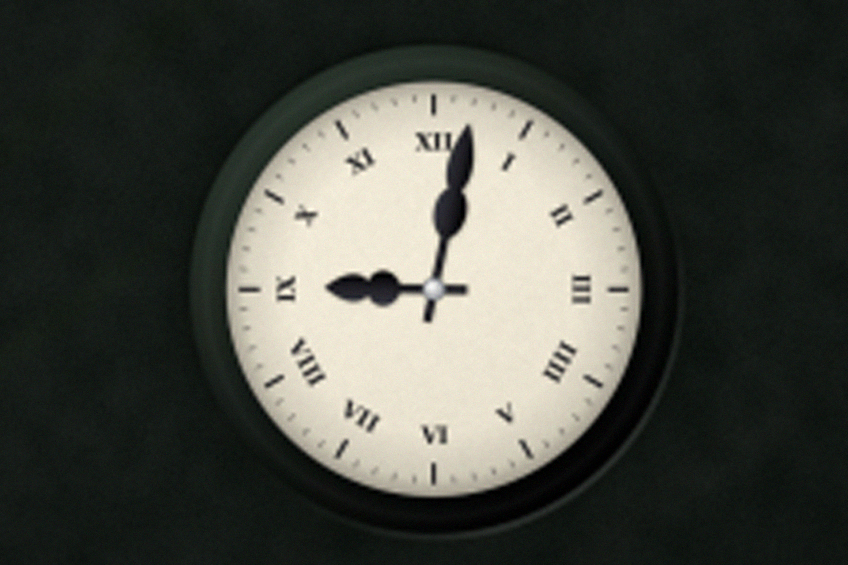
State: 9:02
